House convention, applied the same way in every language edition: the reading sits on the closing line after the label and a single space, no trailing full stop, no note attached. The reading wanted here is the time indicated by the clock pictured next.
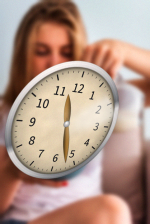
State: 11:27
